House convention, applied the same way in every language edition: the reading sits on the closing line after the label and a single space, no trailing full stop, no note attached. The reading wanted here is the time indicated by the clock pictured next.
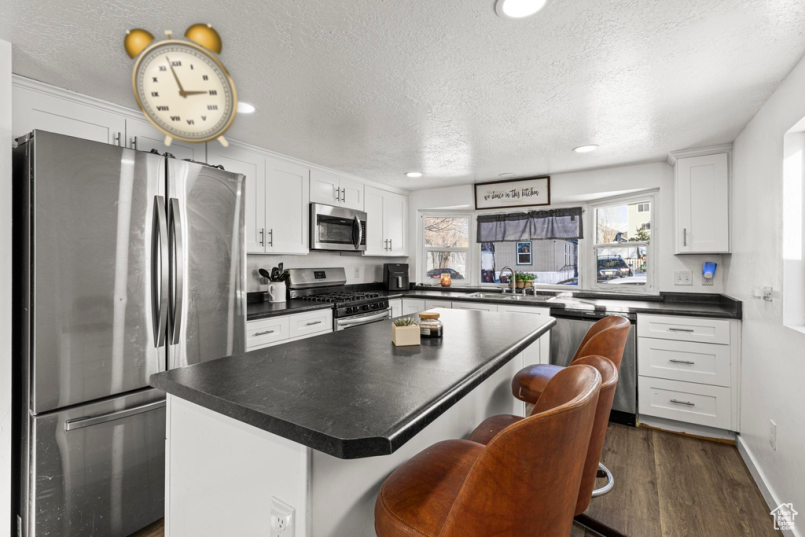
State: 2:58
